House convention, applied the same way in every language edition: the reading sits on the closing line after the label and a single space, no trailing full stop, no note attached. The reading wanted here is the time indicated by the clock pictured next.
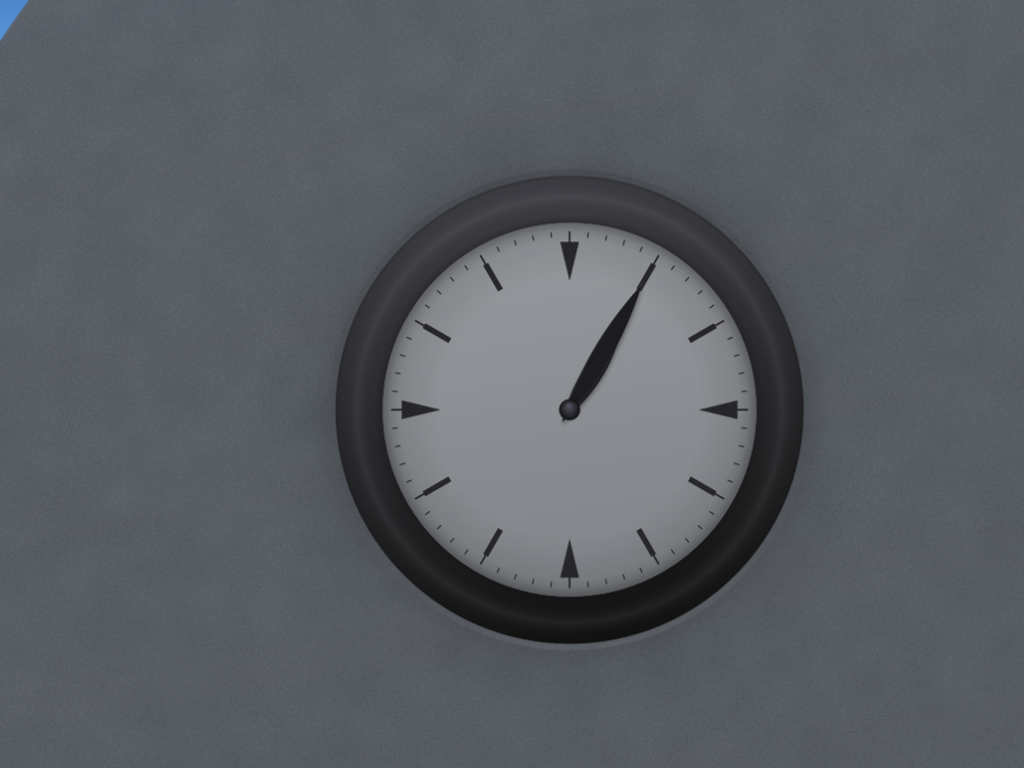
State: 1:05
